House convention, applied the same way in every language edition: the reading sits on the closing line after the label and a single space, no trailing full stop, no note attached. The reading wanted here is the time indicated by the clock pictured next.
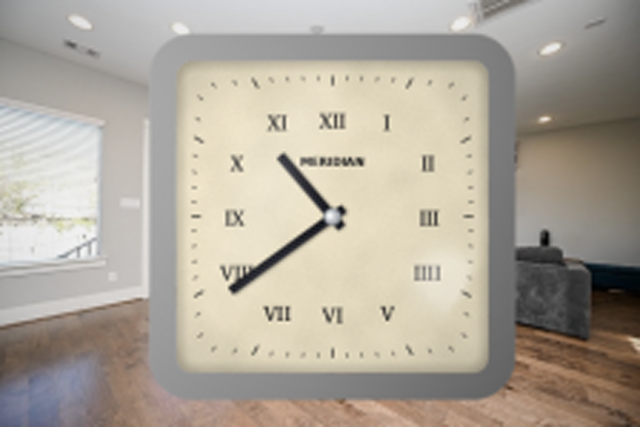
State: 10:39
